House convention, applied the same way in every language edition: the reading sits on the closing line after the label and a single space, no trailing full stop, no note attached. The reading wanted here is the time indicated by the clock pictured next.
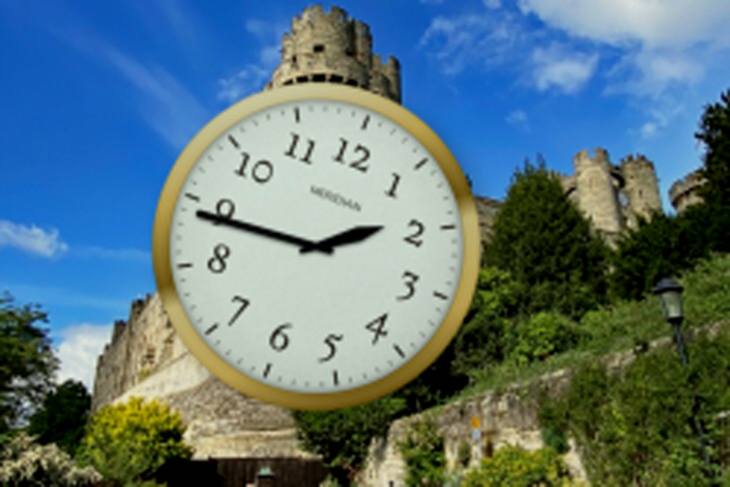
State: 1:44
